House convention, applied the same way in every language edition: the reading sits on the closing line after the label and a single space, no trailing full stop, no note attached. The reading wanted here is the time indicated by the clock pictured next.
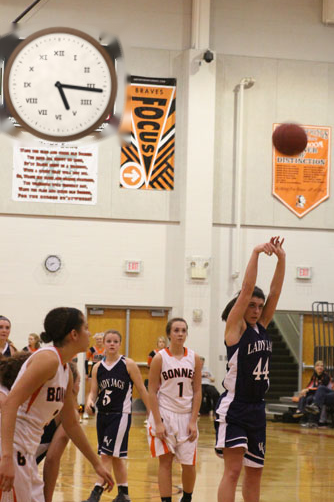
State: 5:16
